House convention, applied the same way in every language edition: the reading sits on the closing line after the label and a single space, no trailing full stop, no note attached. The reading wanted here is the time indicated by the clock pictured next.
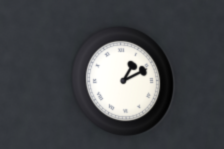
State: 1:11
